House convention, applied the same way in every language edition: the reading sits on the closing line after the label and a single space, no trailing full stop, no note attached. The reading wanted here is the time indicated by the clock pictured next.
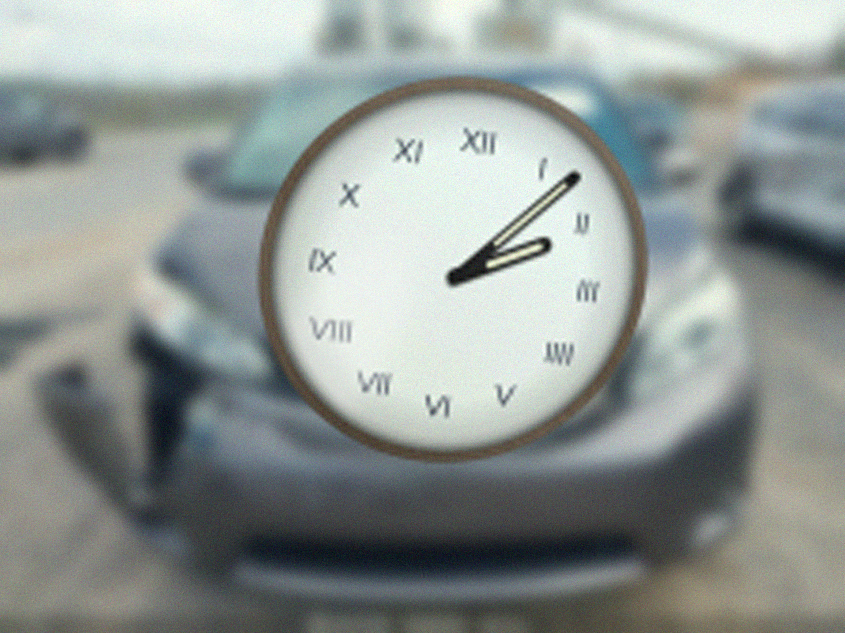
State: 2:07
